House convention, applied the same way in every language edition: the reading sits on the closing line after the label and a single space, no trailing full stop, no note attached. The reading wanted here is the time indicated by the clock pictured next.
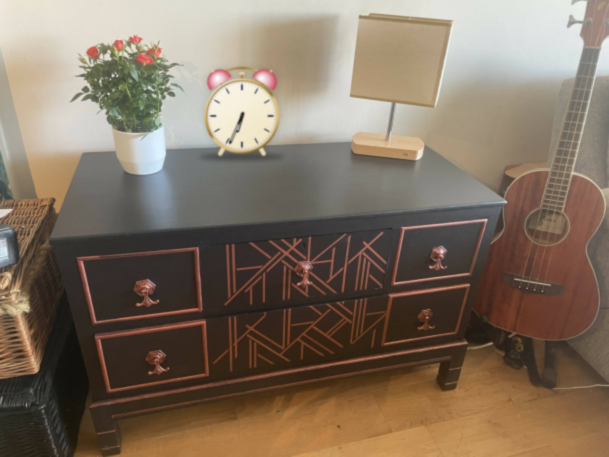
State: 6:34
